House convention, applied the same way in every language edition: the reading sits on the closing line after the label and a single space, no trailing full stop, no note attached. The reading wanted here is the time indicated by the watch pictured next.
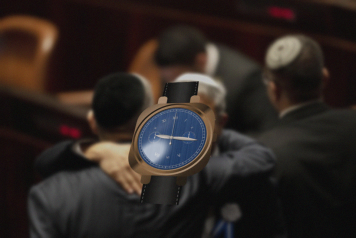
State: 9:16
